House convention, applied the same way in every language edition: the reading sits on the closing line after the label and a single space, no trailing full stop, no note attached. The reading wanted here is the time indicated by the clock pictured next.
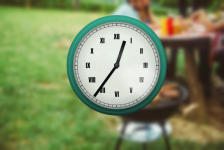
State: 12:36
